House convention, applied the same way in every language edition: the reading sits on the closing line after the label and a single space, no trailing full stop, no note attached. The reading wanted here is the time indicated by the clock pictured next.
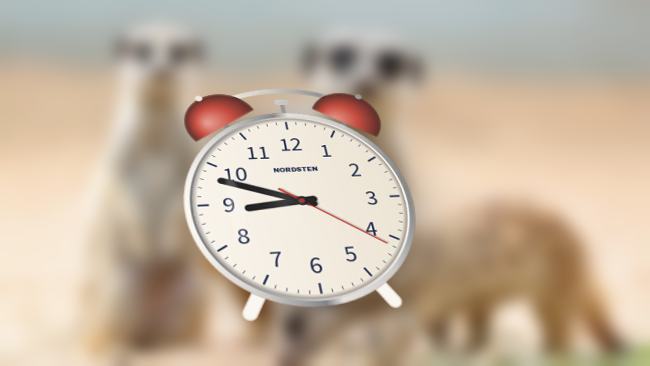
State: 8:48:21
